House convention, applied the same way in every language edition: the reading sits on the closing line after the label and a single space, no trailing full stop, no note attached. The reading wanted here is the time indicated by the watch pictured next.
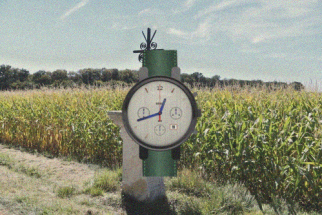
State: 12:42
